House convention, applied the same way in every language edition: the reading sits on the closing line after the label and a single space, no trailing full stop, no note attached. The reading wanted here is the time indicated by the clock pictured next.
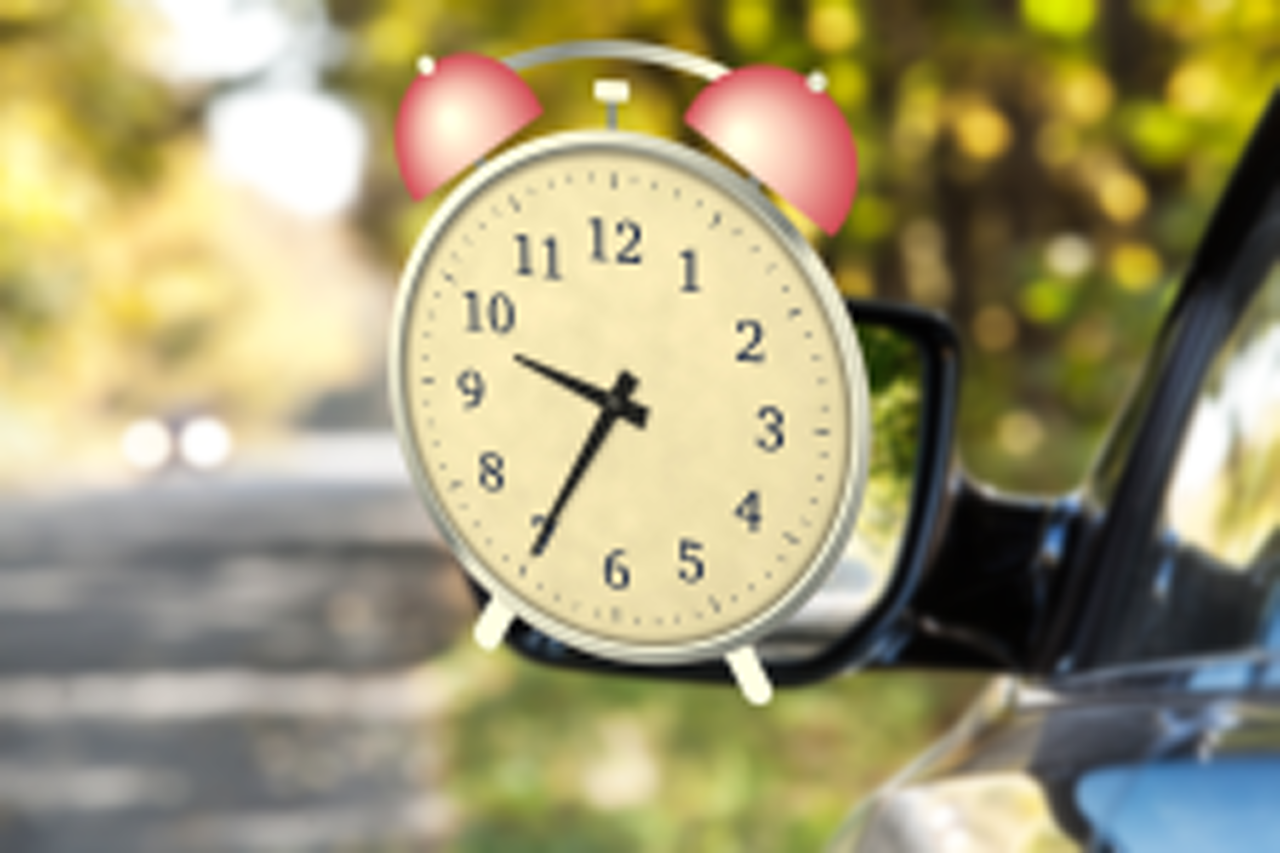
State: 9:35
